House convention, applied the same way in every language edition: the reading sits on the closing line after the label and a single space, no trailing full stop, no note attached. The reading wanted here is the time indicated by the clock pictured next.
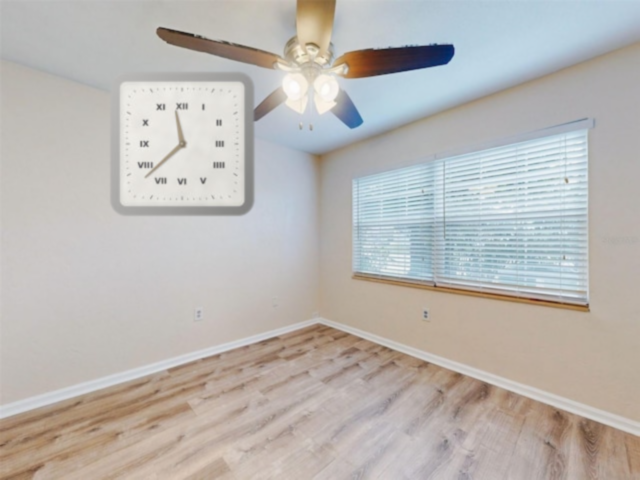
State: 11:38
